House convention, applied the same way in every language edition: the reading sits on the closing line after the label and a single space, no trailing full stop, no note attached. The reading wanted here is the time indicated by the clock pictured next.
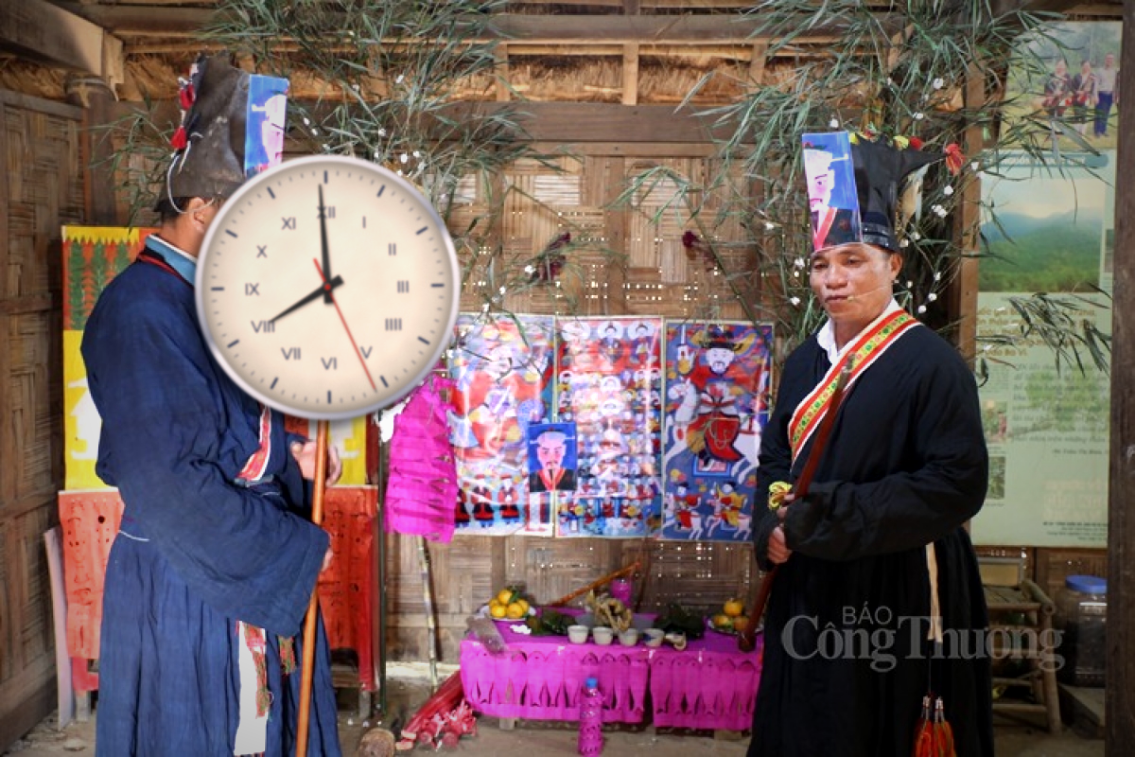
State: 7:59:26
